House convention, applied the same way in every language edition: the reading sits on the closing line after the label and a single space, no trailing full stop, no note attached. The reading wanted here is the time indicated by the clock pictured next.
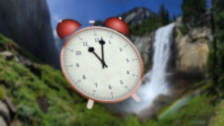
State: 11:02
